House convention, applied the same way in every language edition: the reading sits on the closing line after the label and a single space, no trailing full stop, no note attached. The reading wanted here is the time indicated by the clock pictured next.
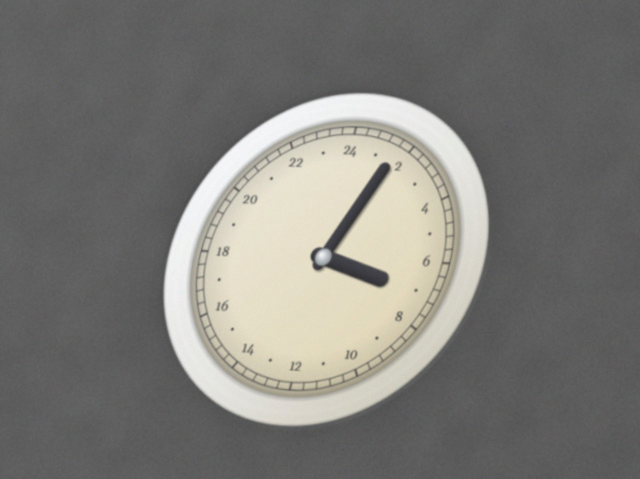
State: 7:04
